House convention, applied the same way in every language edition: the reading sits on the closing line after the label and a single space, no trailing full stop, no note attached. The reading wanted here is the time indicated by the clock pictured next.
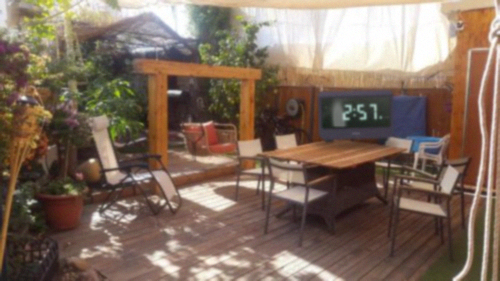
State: 2:57
